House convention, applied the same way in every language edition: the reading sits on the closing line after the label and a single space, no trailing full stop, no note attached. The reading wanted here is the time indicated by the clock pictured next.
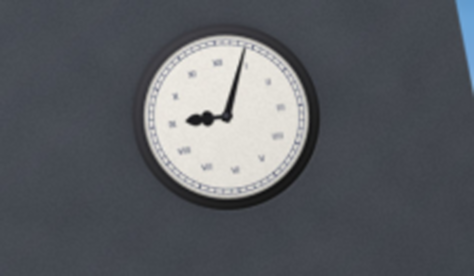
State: 9:04
